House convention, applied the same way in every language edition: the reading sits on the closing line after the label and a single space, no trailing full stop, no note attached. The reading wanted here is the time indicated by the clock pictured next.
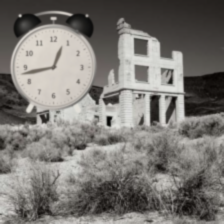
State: 12:43
